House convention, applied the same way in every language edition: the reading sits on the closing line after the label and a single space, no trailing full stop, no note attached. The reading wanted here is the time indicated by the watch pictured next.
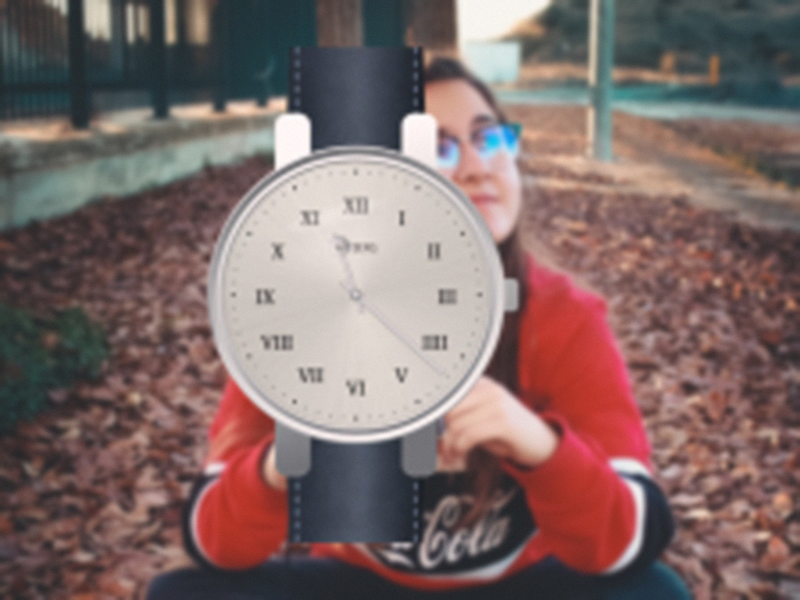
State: 11:22
